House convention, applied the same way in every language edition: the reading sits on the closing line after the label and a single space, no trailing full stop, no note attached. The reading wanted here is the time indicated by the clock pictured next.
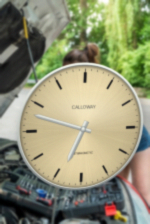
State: 6:48
